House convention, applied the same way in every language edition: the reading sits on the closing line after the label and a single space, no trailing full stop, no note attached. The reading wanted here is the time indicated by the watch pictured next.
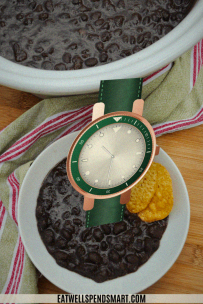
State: 10:31
